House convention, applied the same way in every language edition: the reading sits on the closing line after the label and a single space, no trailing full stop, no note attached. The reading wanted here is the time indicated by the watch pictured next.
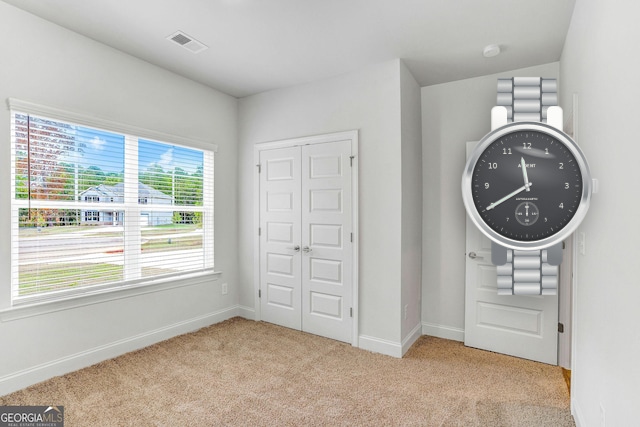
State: 11:40
